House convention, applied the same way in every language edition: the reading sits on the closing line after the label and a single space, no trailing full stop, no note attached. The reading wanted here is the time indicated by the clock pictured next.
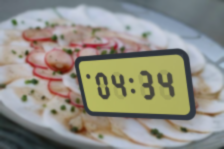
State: 4:34
